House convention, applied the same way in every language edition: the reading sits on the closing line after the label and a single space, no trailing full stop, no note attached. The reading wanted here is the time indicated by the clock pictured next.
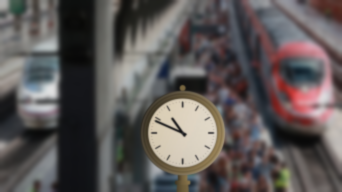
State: 10:49
